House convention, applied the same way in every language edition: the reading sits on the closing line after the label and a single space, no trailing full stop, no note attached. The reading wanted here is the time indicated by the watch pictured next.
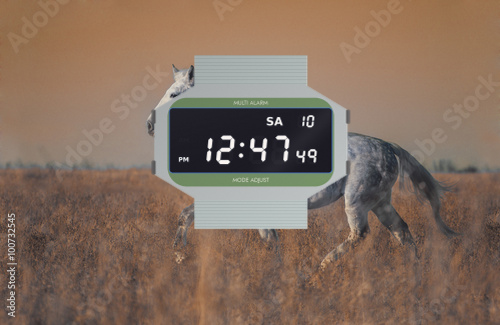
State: 12:47:49
